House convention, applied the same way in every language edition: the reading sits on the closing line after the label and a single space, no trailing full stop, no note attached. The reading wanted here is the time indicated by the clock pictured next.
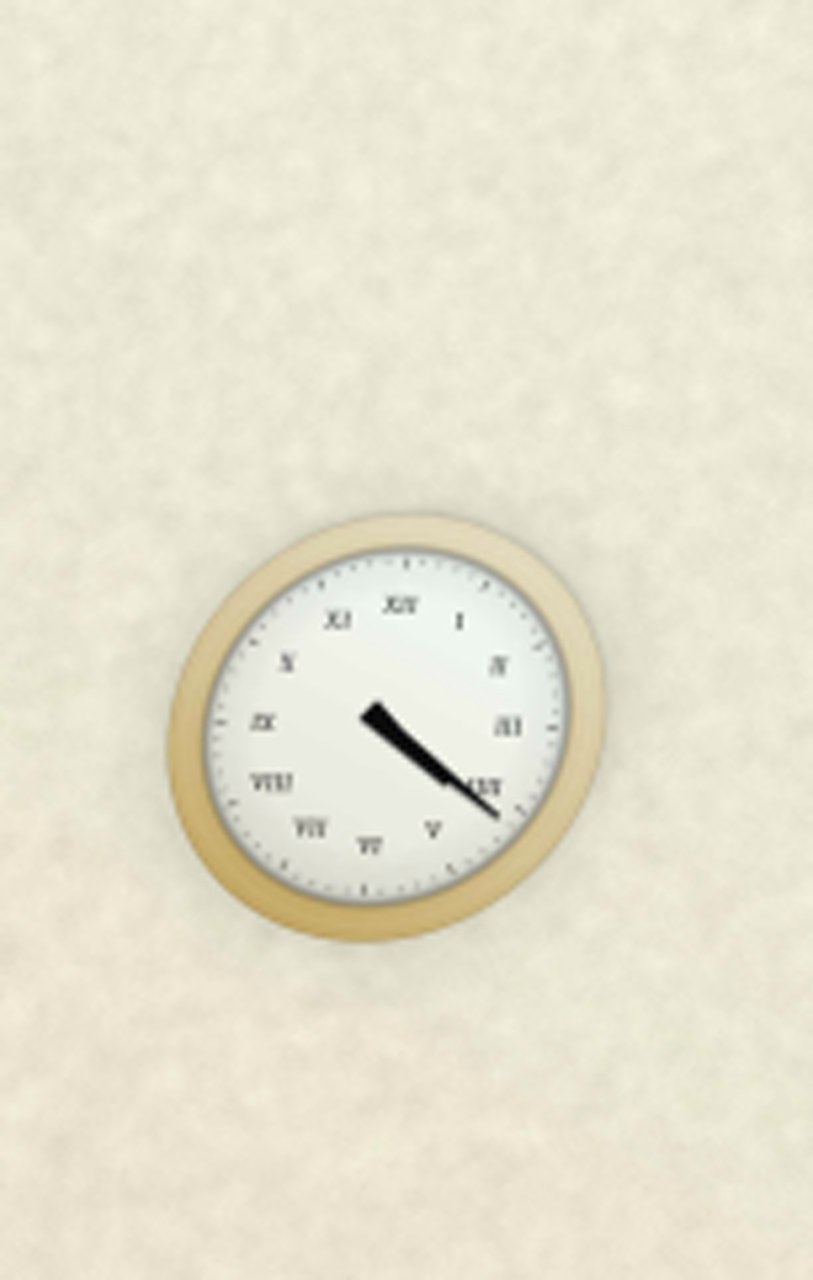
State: 4:21
